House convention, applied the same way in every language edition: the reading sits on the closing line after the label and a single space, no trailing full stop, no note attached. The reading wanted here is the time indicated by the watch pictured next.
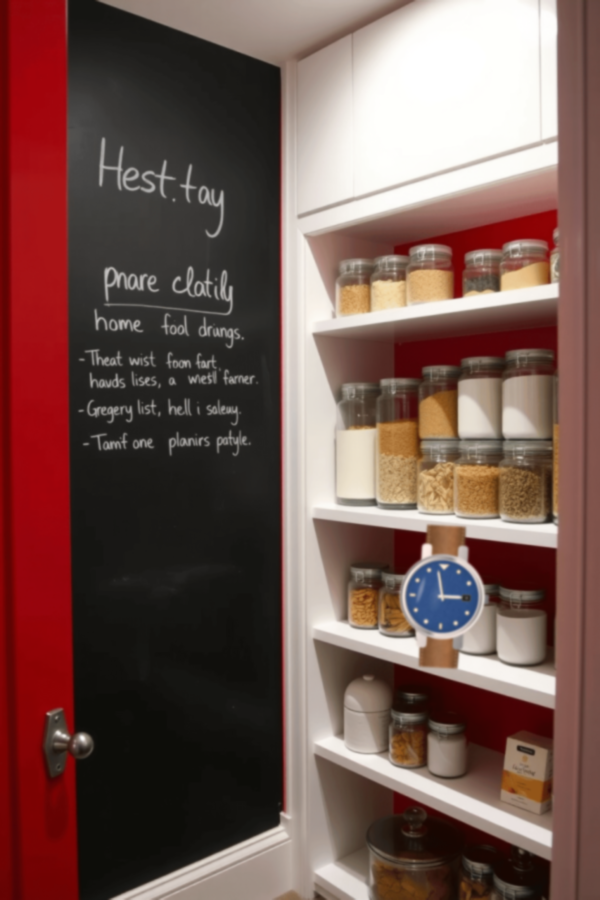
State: 2:58
